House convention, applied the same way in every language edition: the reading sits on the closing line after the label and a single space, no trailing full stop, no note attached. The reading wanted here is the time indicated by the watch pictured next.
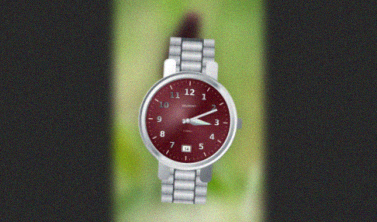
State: 3:11
